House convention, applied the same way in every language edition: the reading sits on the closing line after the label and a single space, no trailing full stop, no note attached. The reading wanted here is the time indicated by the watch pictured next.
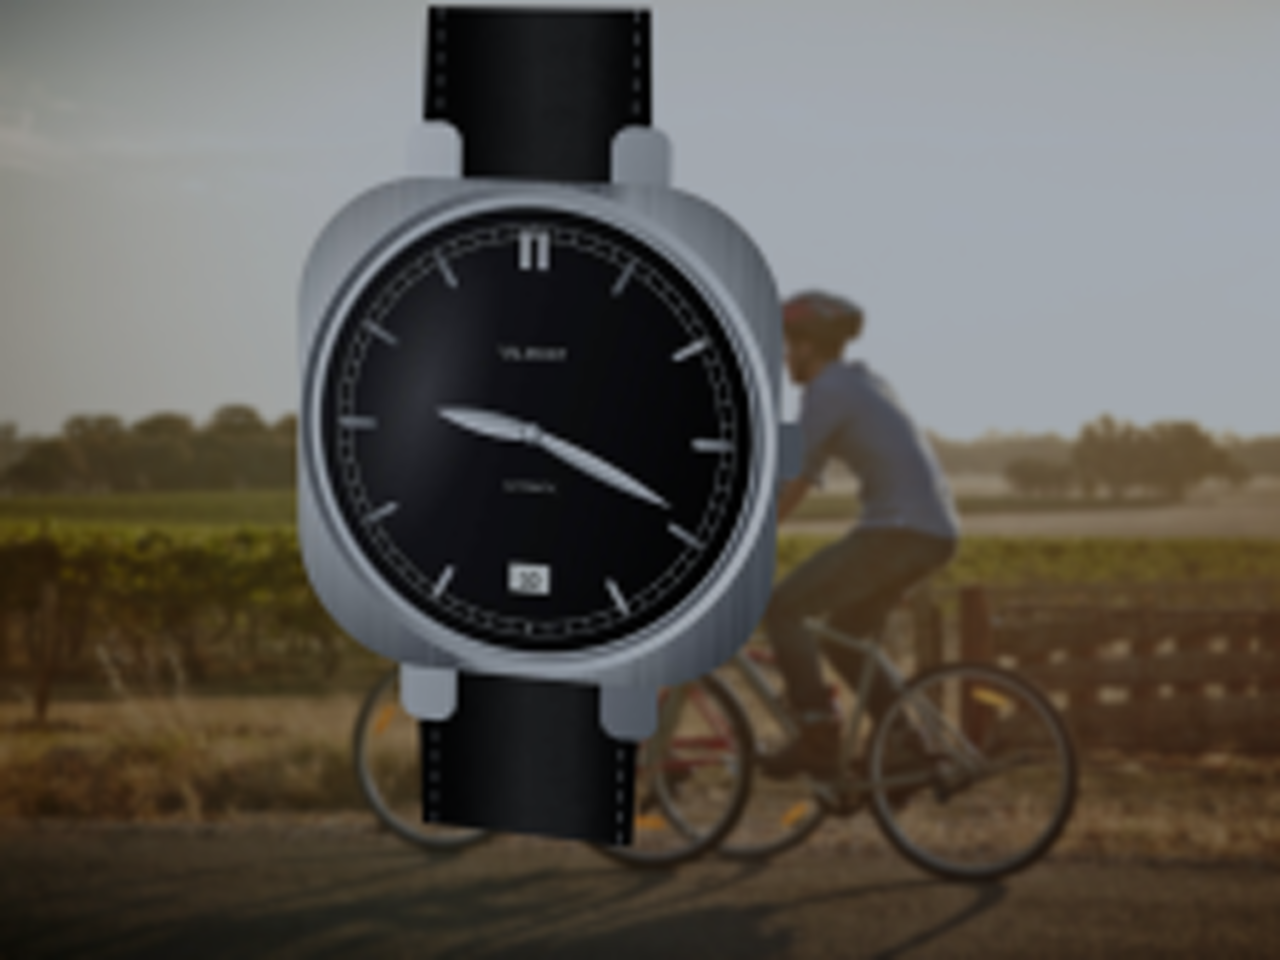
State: 9:19
